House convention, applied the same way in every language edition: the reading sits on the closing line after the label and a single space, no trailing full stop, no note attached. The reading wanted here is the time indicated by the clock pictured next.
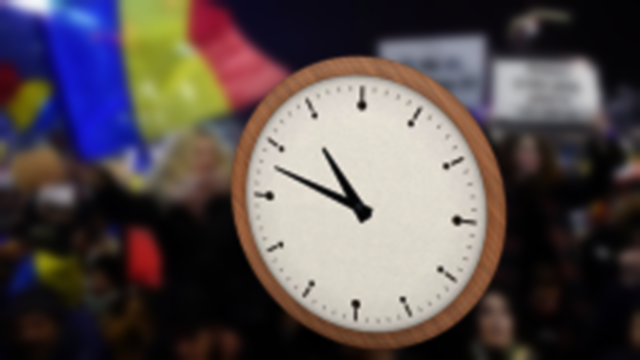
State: 10:48
